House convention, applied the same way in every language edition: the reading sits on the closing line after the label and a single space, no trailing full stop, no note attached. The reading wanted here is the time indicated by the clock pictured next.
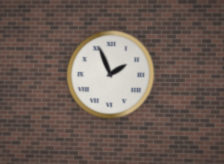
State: 1:56
